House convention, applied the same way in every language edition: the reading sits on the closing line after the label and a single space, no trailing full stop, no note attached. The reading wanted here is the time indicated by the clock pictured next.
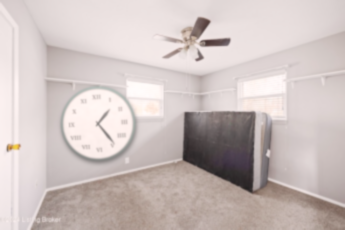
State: 1:24
